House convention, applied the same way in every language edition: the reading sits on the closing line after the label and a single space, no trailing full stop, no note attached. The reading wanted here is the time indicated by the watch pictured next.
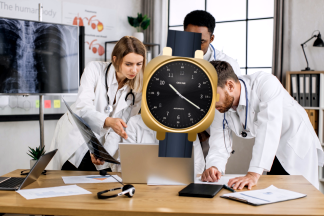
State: 10:20
